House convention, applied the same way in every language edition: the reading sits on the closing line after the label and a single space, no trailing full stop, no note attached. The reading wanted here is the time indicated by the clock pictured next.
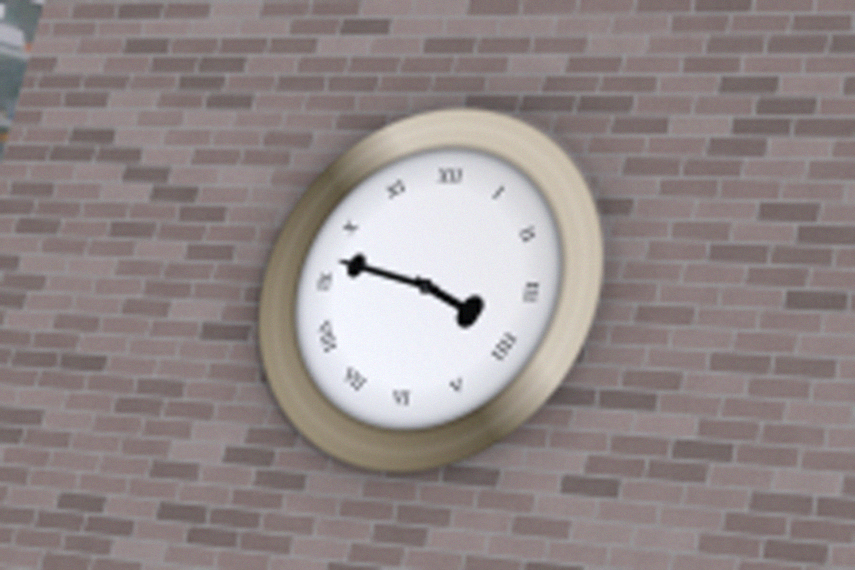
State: 3:47
